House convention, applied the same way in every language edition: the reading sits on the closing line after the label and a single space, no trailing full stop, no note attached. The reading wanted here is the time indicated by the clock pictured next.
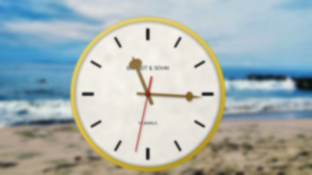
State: 11:15:32
